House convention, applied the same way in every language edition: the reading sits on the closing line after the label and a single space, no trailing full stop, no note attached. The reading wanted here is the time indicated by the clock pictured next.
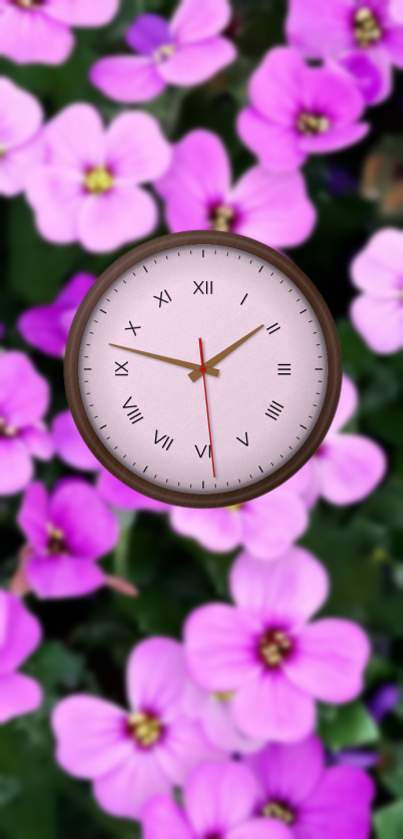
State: 1:47:29
